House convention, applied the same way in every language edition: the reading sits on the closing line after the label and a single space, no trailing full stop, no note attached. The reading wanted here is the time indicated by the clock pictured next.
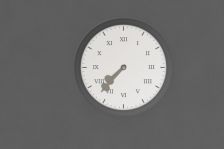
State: 7:37
